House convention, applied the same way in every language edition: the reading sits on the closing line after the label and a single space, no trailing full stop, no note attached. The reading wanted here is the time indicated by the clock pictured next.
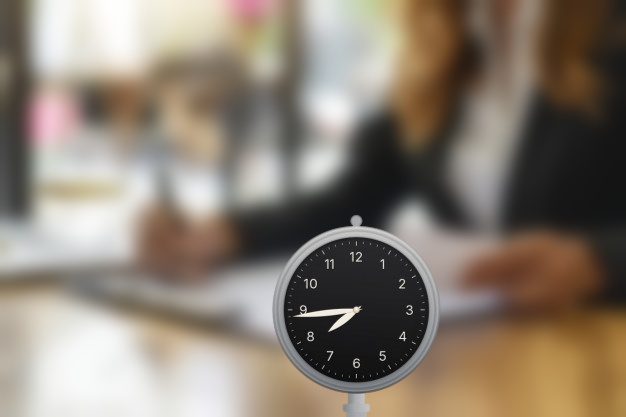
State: 7:44
